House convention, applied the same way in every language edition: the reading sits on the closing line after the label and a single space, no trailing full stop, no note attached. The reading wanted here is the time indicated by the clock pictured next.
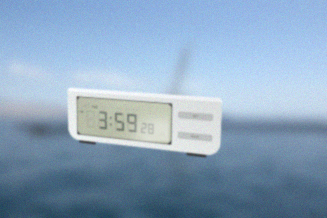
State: 3:59
